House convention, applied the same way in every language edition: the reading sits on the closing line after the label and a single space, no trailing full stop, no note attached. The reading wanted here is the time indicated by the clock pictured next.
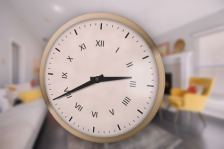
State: 2:40
